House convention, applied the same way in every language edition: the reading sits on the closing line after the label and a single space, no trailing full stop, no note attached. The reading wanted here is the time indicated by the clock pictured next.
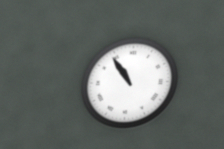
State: 10:54
